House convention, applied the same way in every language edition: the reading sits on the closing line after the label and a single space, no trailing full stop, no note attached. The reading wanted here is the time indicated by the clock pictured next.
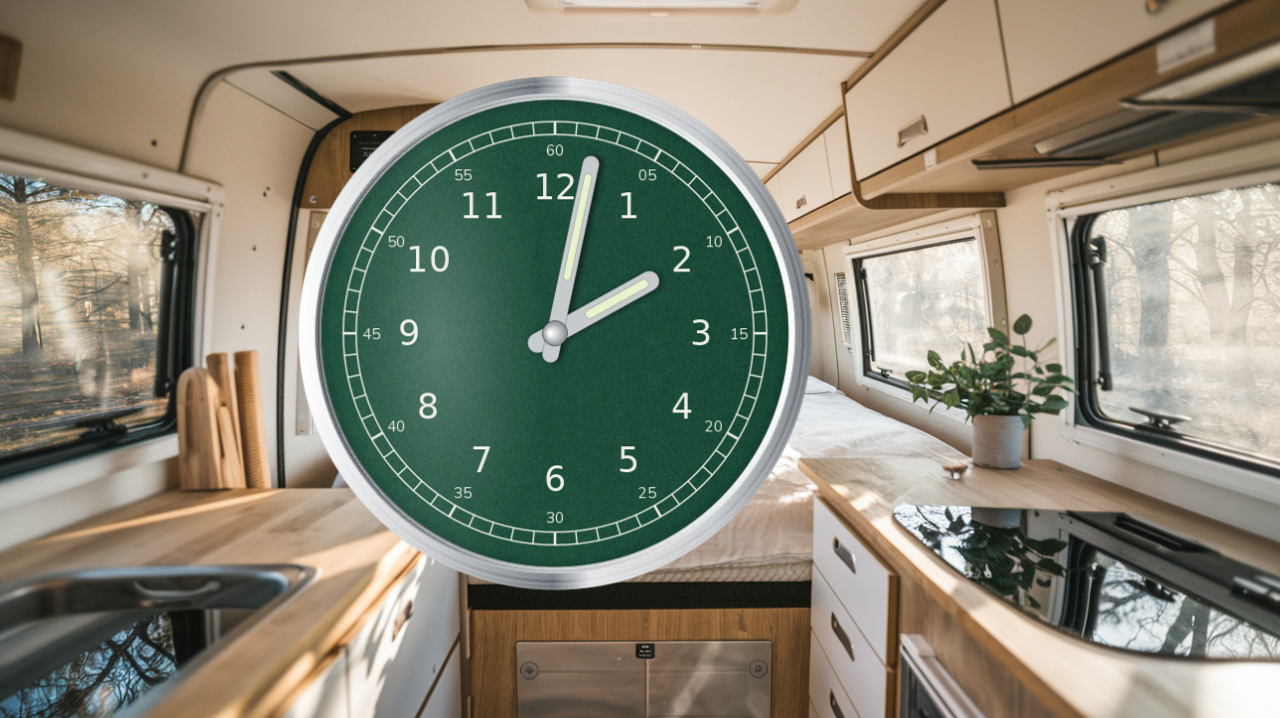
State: 2:02
